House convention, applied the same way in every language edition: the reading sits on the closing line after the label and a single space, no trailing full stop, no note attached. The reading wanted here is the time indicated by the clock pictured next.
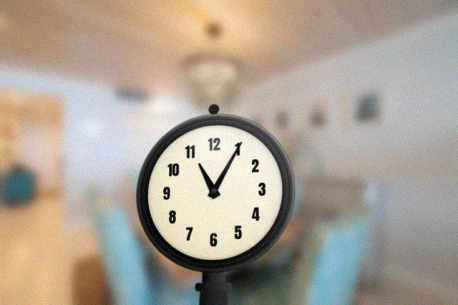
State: 11:05
